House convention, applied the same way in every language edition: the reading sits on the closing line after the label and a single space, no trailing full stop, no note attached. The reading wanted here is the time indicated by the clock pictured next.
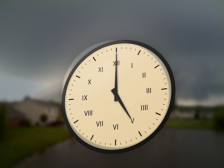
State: 5:00
